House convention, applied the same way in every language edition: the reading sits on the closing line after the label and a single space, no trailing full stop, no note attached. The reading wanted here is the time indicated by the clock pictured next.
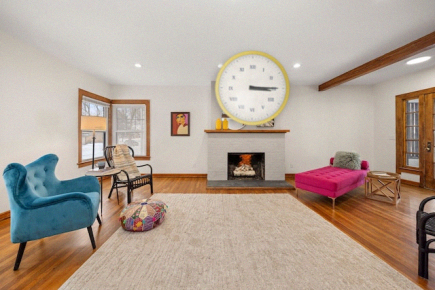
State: 3:15
